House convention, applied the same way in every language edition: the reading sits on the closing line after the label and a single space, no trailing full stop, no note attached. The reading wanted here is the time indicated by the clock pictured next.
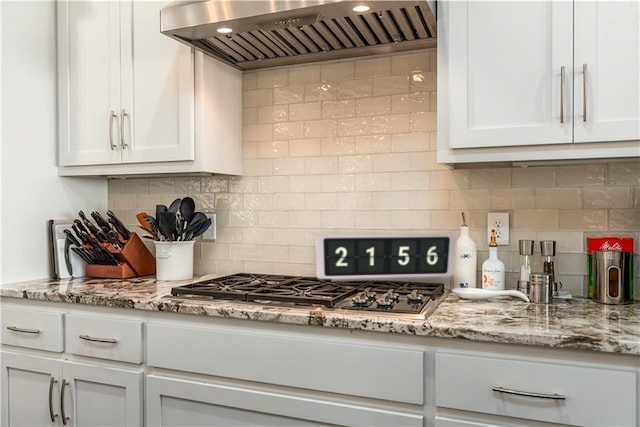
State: 21:56
